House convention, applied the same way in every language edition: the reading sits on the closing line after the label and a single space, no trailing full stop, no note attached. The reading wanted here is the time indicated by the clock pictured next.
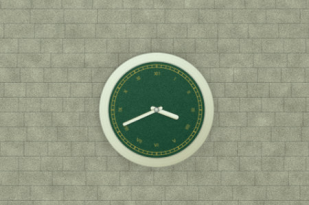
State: 3:41
